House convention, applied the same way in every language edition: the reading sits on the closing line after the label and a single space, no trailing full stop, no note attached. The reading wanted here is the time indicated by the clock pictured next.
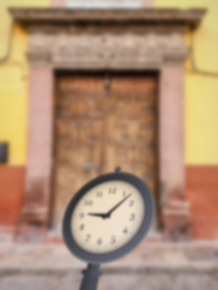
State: 9:07
